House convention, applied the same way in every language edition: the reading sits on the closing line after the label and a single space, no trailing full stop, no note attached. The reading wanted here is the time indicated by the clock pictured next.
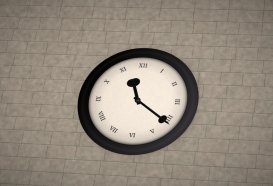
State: 11:21
